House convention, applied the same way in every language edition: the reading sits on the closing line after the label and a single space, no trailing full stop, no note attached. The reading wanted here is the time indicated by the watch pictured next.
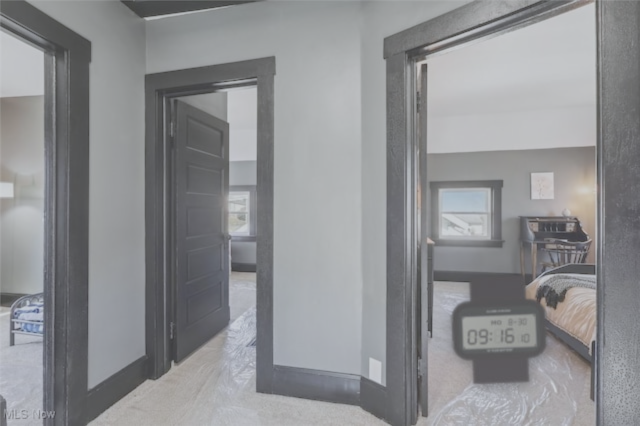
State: 9:16
